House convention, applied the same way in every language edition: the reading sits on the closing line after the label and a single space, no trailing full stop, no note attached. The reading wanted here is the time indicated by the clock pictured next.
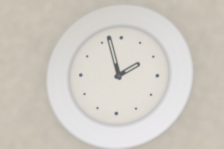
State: 1:57
